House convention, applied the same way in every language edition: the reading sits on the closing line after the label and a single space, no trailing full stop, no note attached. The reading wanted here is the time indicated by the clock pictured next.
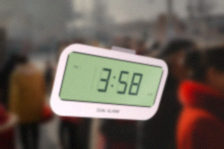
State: 3:58
